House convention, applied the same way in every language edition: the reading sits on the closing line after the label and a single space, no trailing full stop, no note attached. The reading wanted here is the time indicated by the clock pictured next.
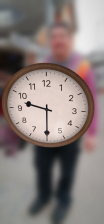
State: 9:30
